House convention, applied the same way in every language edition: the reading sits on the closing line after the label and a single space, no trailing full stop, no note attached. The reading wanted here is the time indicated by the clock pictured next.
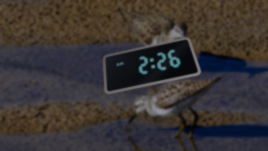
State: 2:26
